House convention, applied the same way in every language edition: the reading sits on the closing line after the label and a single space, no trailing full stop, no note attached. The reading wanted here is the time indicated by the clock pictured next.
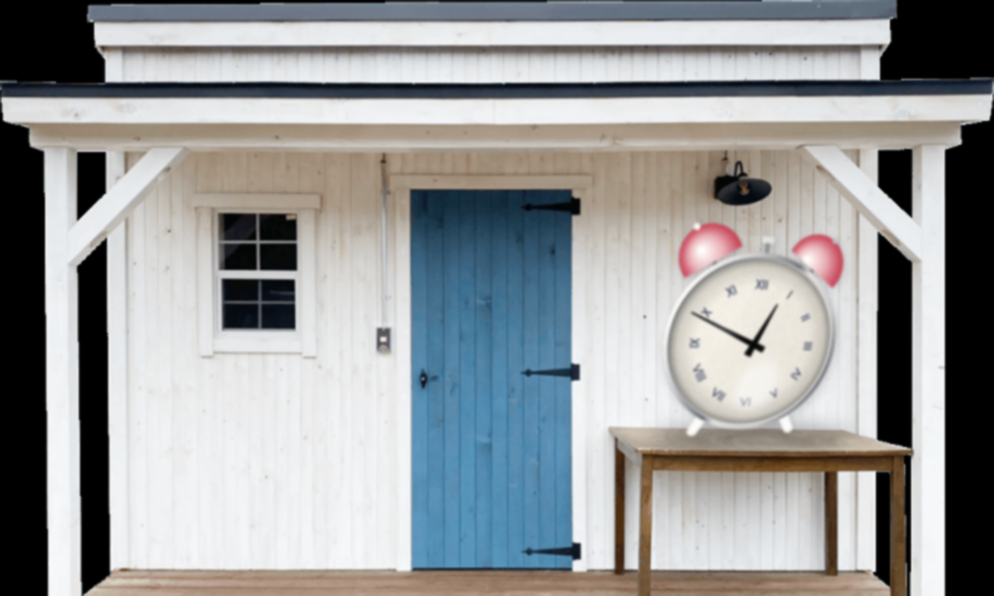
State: 12:49
